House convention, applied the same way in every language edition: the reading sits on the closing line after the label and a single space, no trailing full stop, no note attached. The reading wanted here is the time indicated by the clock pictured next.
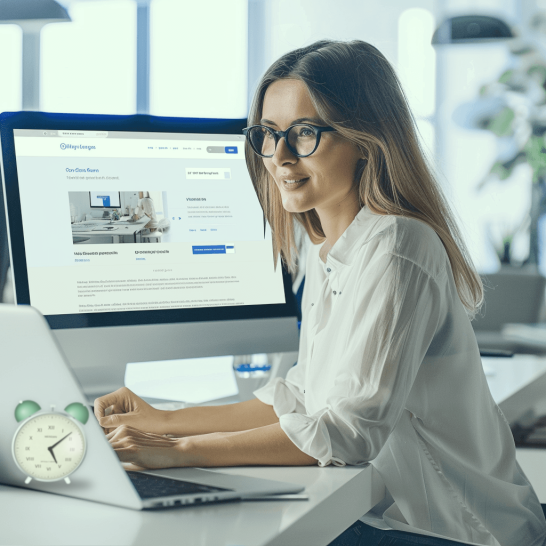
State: 5:08
